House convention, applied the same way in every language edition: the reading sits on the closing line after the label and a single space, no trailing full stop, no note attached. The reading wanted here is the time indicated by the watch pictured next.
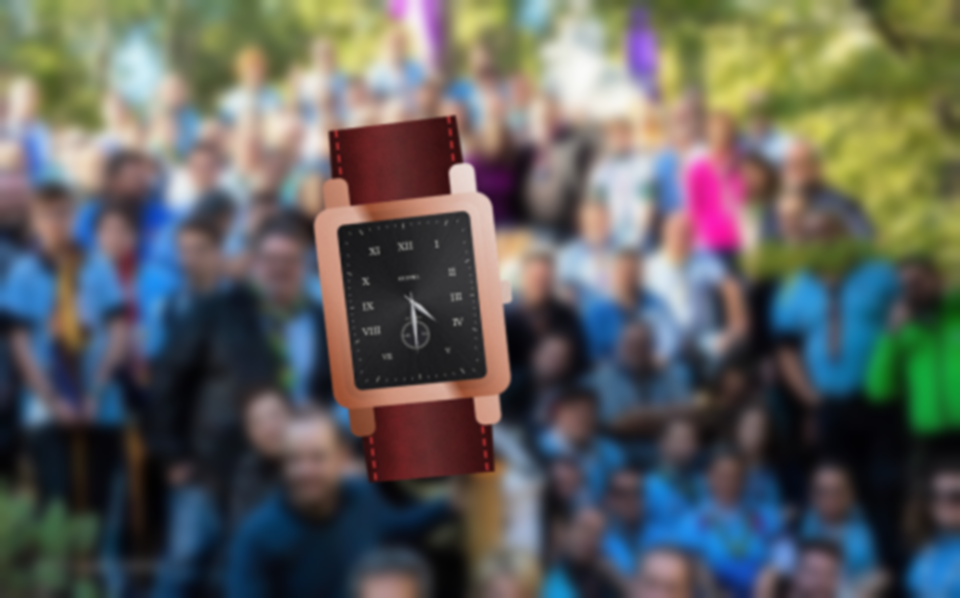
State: 4:30
